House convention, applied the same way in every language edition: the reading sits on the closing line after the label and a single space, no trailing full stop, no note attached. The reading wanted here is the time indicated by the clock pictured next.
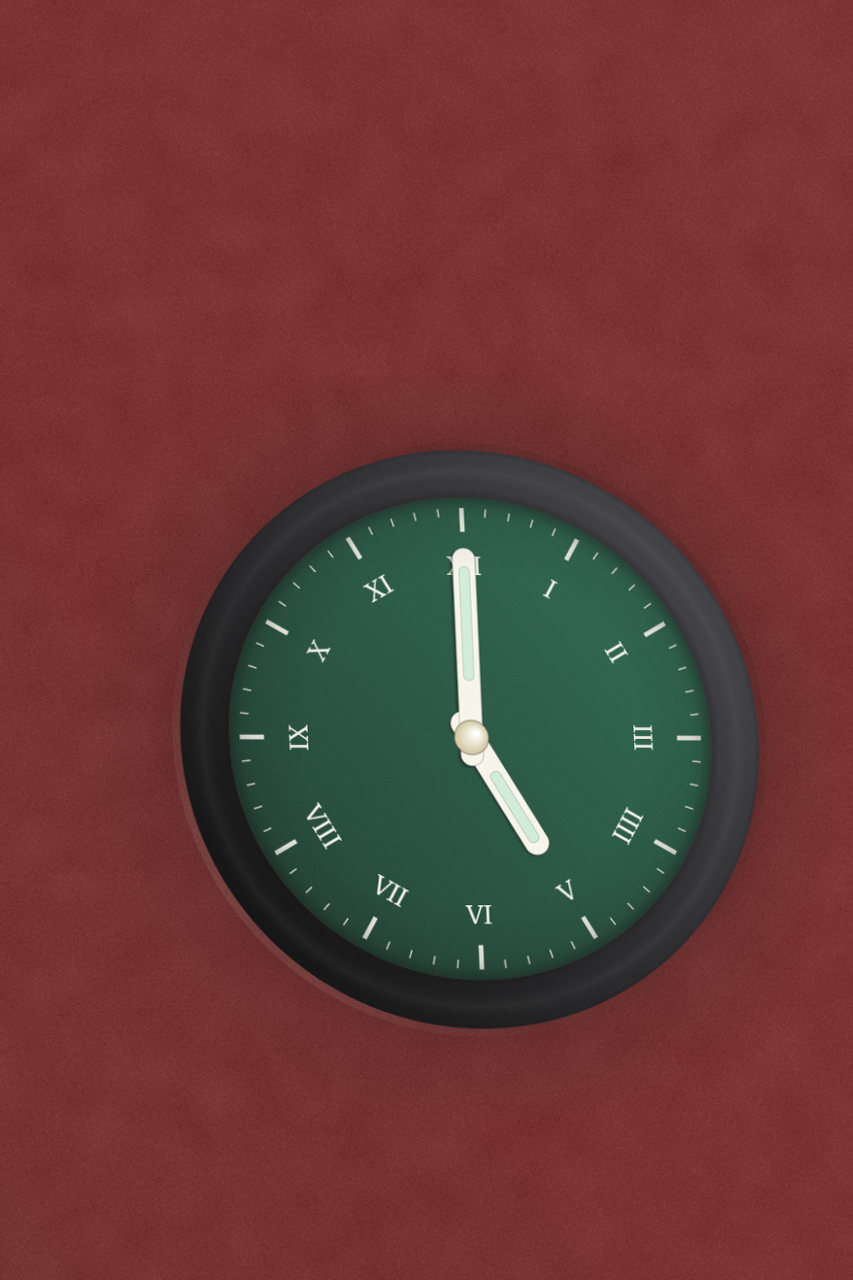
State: 5:00
